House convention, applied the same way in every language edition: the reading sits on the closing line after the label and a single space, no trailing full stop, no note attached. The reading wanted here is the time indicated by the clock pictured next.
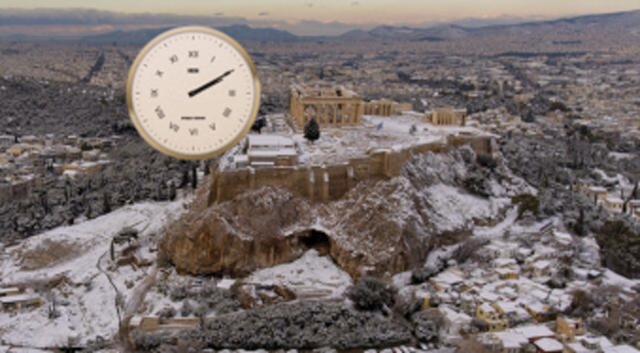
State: 2:10
